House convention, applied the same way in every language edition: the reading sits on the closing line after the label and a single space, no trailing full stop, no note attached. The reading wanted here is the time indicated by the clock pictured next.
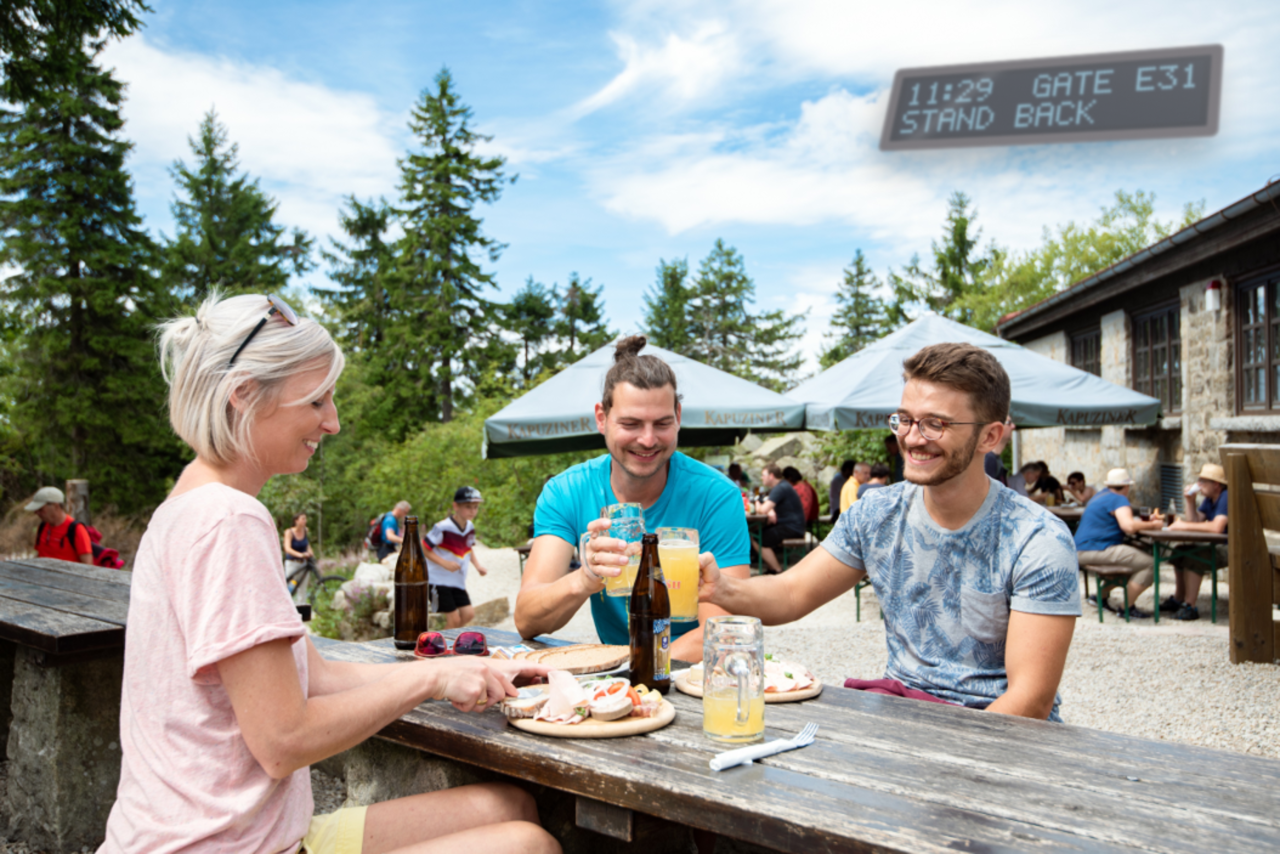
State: 11:29
